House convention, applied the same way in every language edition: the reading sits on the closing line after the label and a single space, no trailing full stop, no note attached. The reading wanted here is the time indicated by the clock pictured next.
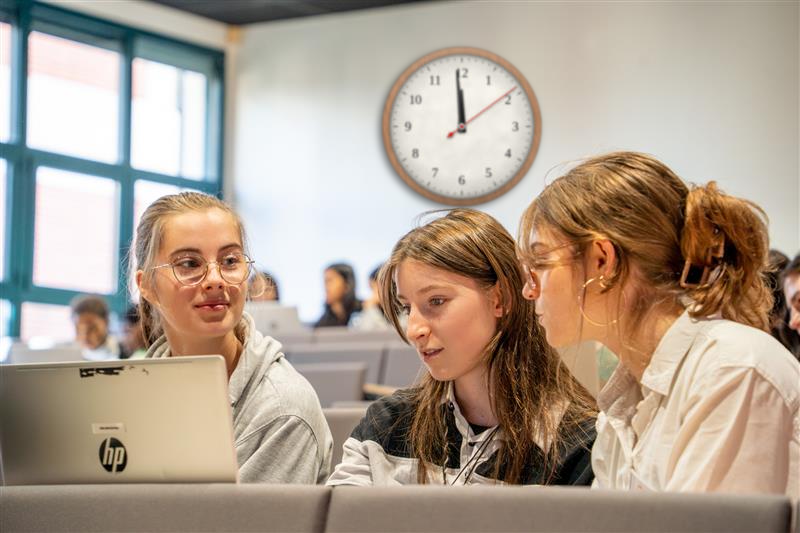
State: 11:59:09
